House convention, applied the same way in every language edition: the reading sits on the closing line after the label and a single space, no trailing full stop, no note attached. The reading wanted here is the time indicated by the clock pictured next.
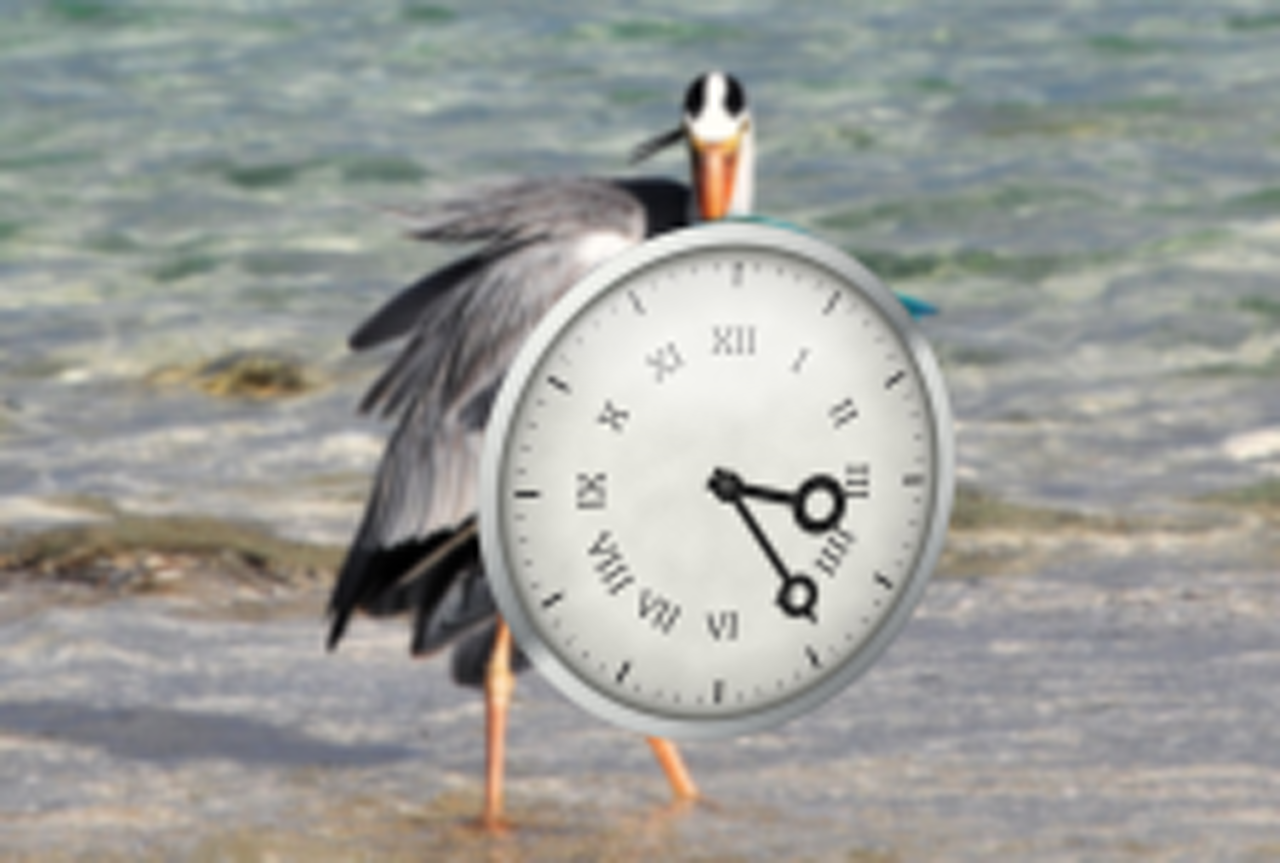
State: 3:24
